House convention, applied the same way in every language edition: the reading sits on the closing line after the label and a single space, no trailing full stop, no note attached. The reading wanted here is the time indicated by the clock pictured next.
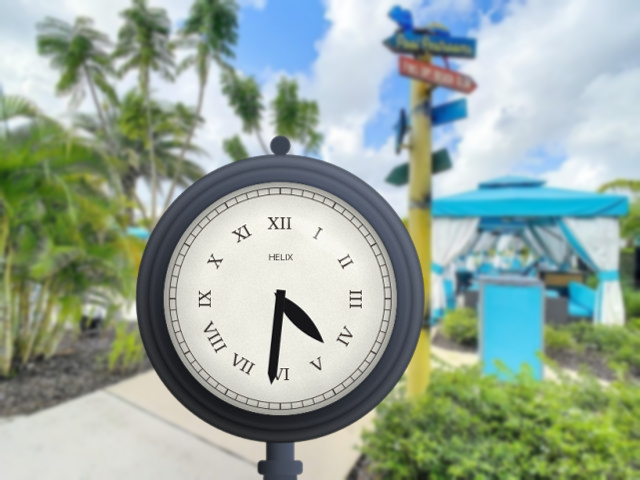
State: 4:31
